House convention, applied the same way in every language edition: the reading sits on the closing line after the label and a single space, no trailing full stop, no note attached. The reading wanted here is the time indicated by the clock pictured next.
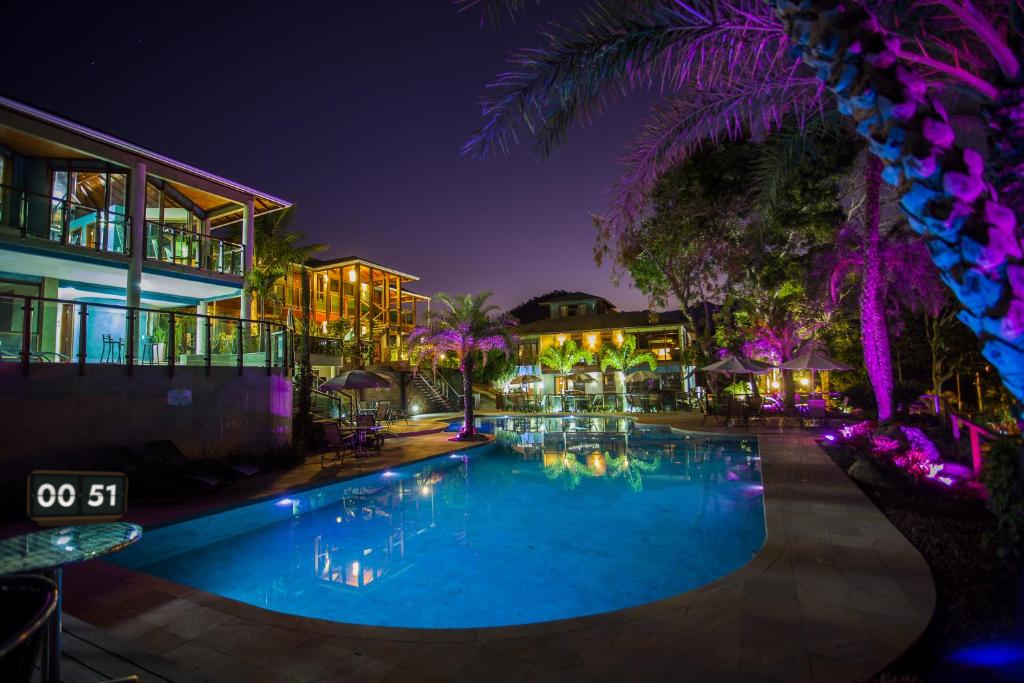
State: 0:51
